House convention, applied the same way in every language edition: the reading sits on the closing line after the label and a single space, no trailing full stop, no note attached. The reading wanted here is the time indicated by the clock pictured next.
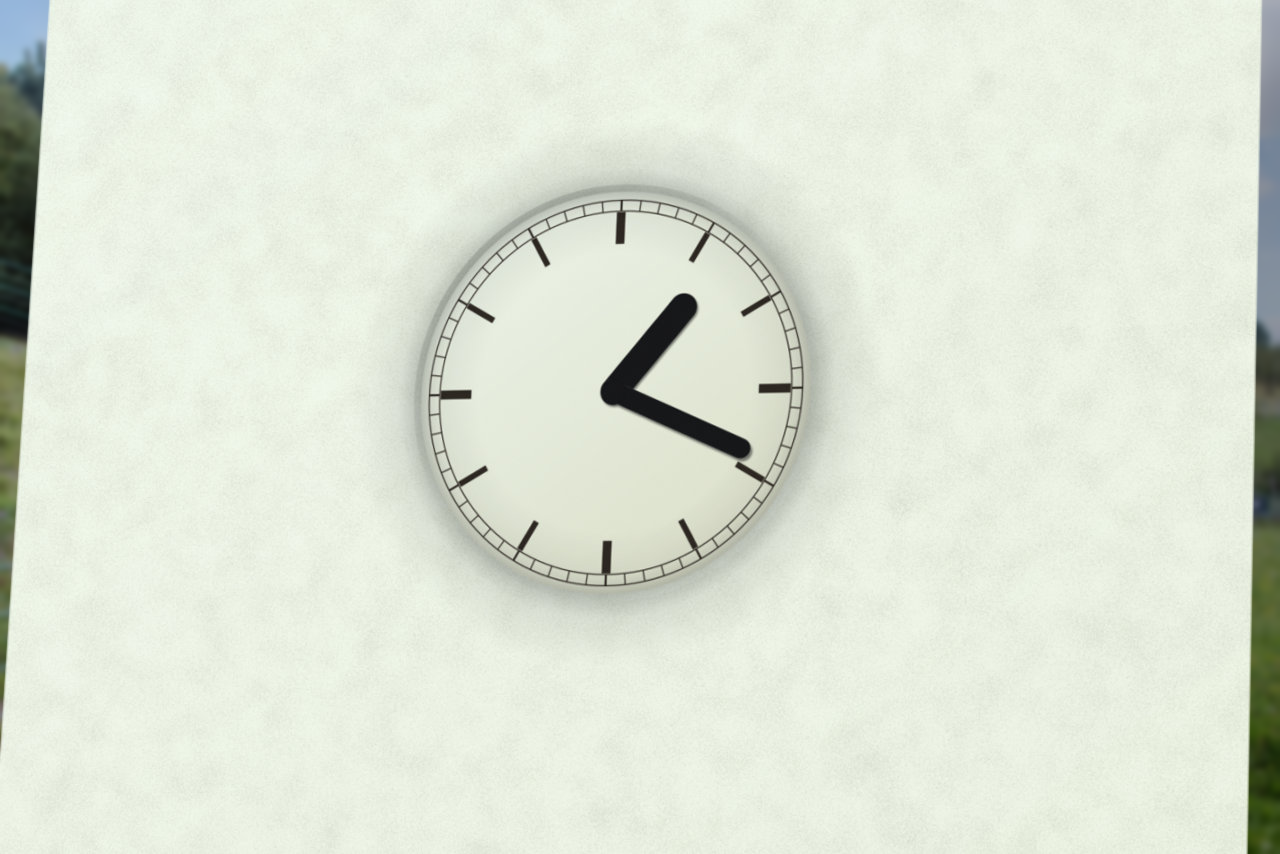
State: 1:19
